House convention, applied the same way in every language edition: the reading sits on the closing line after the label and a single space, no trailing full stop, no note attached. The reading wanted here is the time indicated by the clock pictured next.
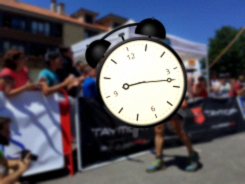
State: 9:18
